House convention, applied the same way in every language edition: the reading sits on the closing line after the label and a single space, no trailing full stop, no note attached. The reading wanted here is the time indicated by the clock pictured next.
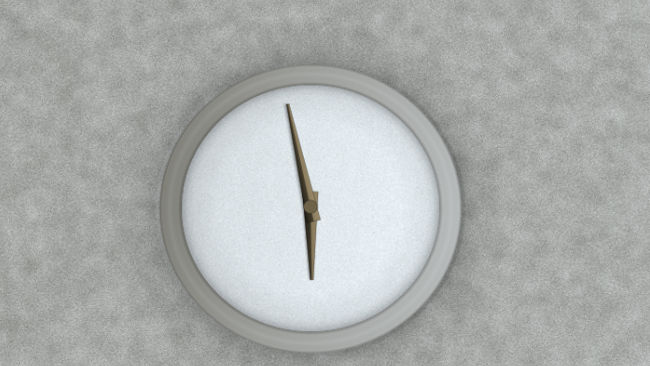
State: 5:58
